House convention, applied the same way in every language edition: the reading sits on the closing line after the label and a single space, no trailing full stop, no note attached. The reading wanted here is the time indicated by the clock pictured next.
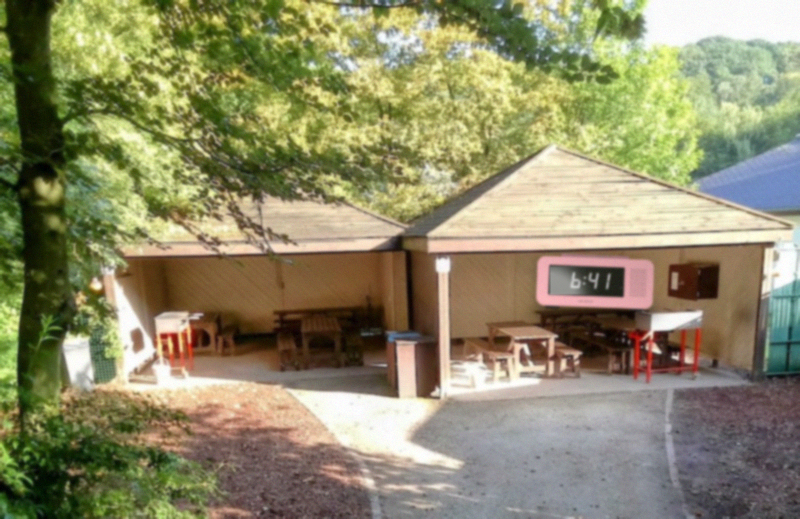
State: 6:41
